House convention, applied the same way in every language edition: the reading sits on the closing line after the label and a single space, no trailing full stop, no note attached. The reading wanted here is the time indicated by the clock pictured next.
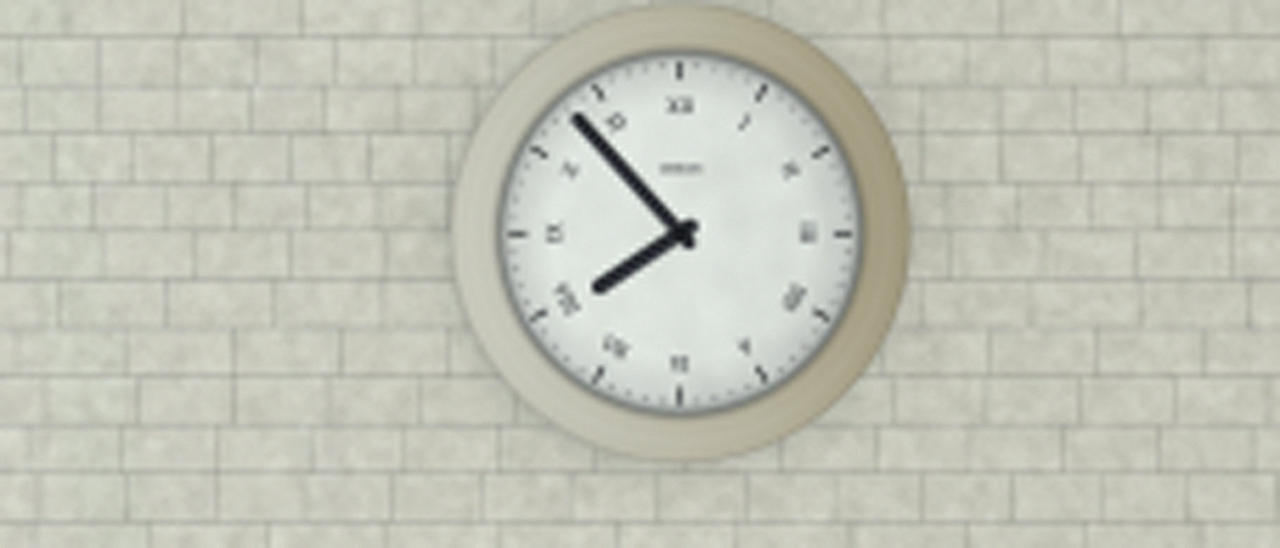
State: 7:53
